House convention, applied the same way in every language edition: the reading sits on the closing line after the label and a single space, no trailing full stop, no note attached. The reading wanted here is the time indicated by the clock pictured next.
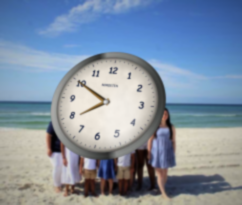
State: 7:50
